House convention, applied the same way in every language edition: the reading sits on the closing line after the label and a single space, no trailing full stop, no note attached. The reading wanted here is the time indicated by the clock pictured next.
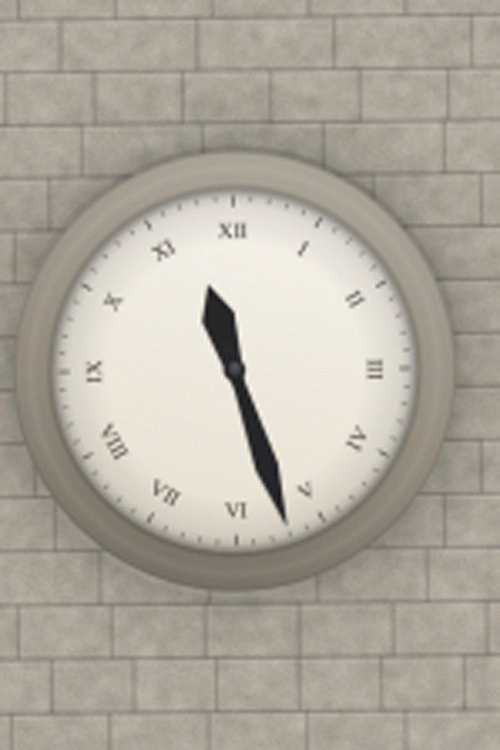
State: 11:27
